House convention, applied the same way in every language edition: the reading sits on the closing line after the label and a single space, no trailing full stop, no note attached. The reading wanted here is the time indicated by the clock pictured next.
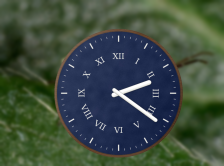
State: 2:21
